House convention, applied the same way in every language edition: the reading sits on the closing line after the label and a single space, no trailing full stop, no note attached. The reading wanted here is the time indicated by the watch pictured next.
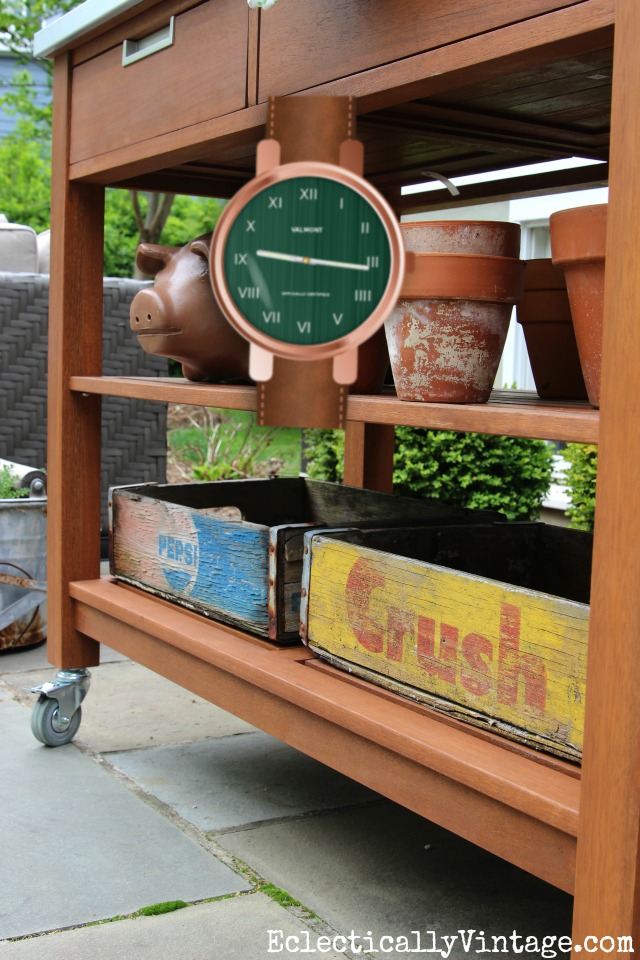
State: 9:16
